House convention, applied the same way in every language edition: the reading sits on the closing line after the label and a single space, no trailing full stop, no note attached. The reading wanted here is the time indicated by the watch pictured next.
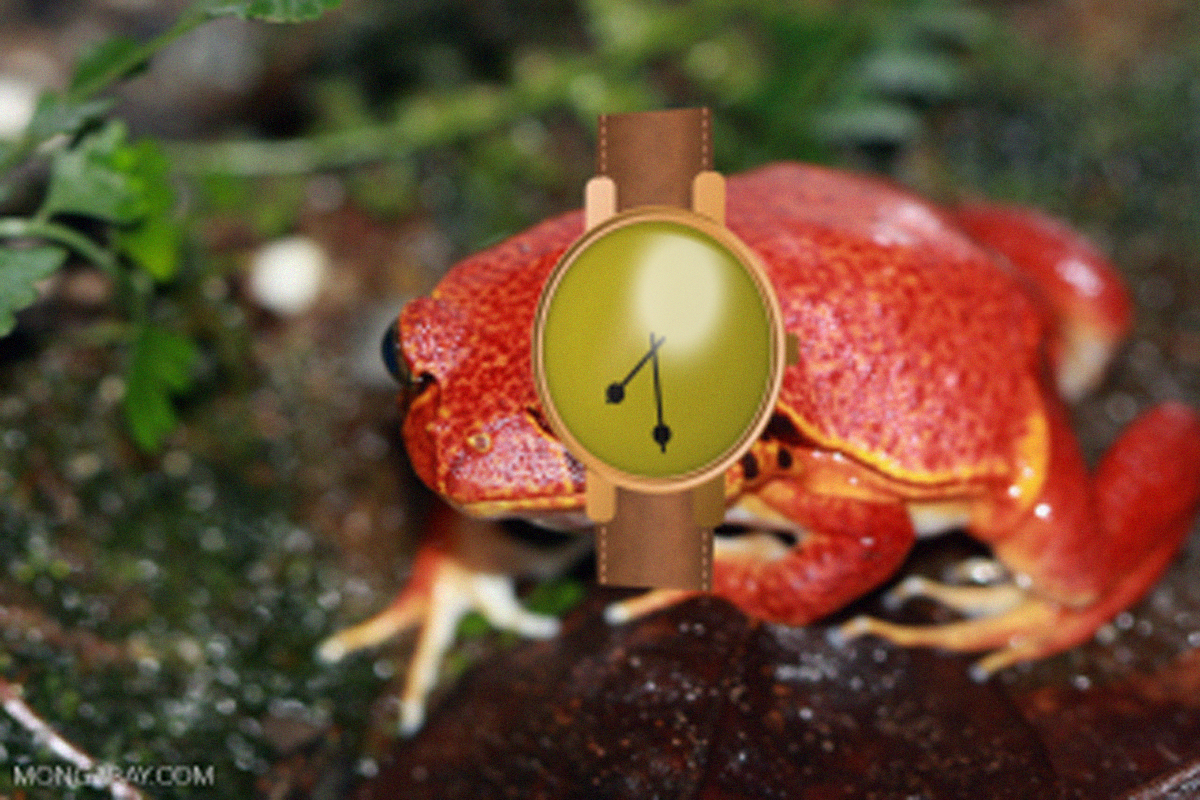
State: 7:29
